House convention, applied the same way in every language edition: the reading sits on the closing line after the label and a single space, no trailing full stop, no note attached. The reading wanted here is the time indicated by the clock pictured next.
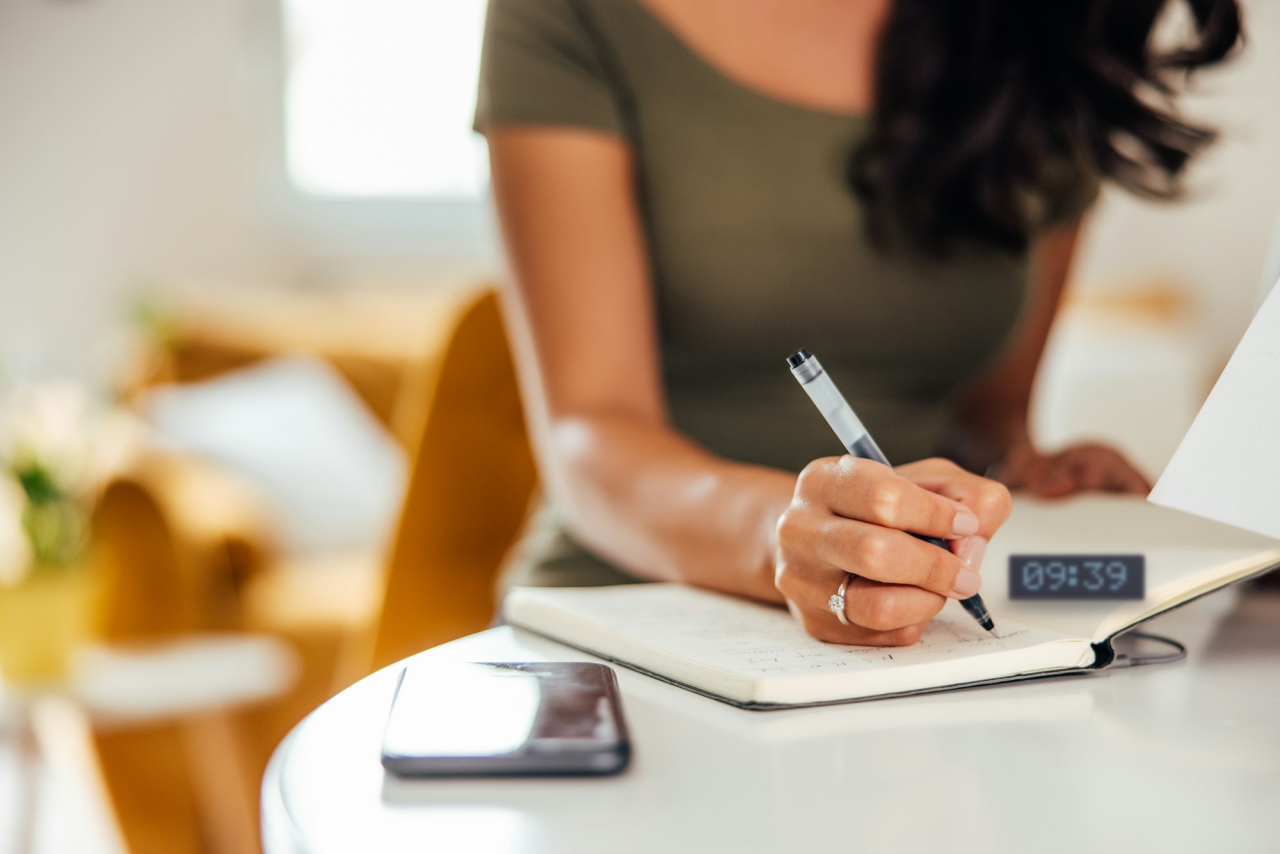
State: 9:39
